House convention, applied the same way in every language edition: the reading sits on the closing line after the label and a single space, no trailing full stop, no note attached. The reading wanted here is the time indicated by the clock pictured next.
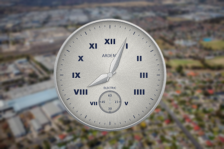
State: 8:04
